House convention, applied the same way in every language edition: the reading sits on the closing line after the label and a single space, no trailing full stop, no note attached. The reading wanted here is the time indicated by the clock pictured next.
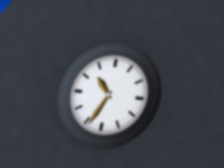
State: 10:34
